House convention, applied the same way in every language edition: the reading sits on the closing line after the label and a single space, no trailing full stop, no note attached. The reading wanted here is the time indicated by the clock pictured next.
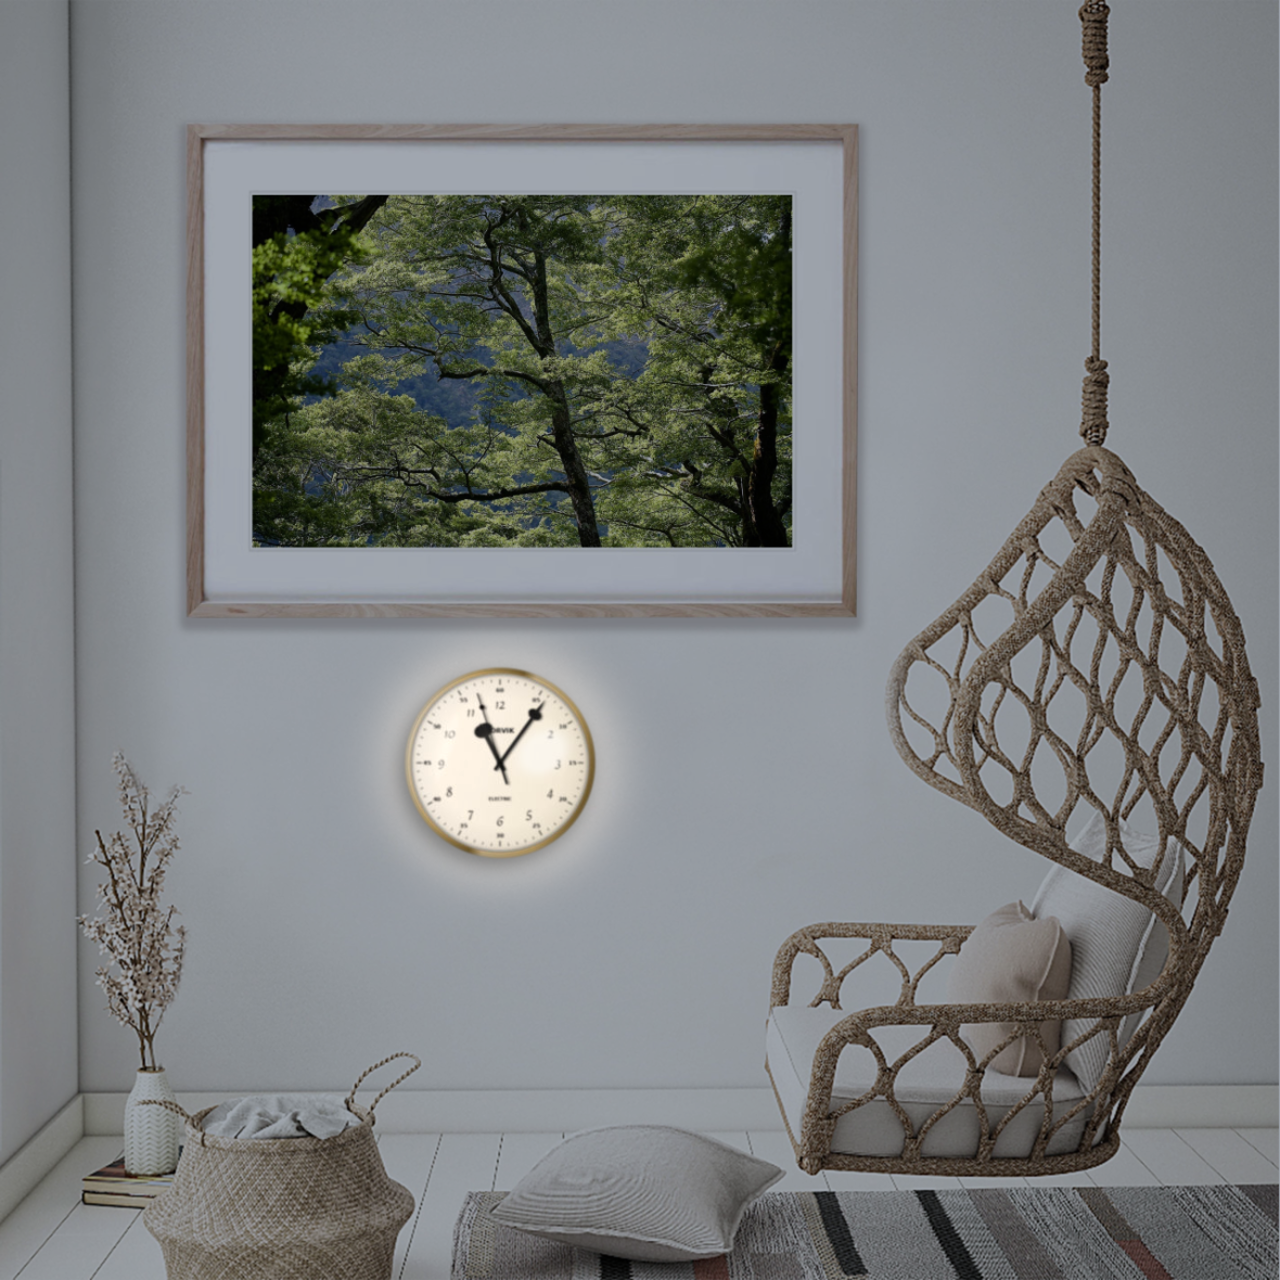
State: 11:05:57
